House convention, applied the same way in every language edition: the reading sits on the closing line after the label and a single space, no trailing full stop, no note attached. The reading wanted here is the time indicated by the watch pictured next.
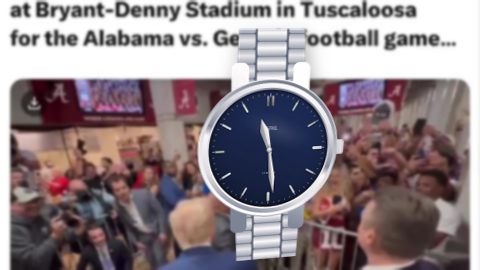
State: 11:29
